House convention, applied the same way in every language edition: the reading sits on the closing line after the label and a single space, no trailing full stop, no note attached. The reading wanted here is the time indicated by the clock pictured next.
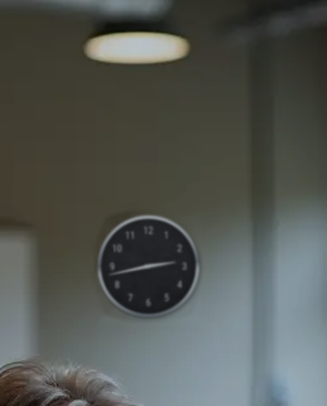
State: 2:43
